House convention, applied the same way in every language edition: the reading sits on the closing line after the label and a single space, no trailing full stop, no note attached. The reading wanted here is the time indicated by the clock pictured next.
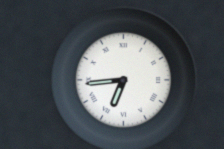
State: 6:44
